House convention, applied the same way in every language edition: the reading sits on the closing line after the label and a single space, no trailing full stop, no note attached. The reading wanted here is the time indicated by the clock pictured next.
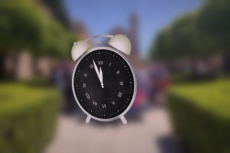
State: 11:57
